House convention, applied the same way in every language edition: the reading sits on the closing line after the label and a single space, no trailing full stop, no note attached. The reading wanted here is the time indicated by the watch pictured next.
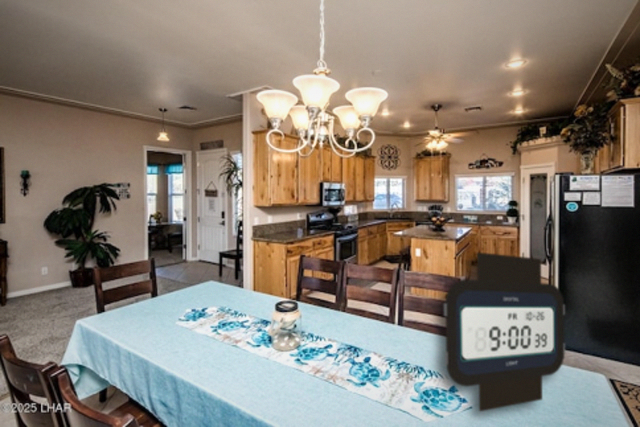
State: 9:00:39
